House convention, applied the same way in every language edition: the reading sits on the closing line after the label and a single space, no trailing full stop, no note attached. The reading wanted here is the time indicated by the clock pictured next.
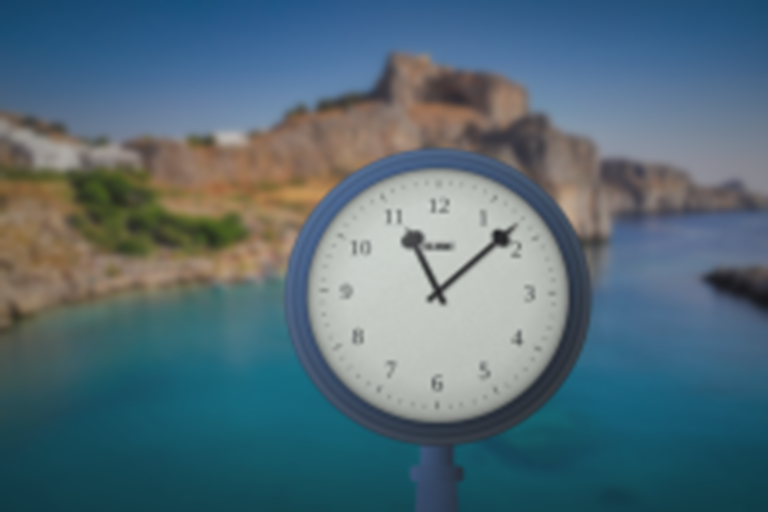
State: 11:08
